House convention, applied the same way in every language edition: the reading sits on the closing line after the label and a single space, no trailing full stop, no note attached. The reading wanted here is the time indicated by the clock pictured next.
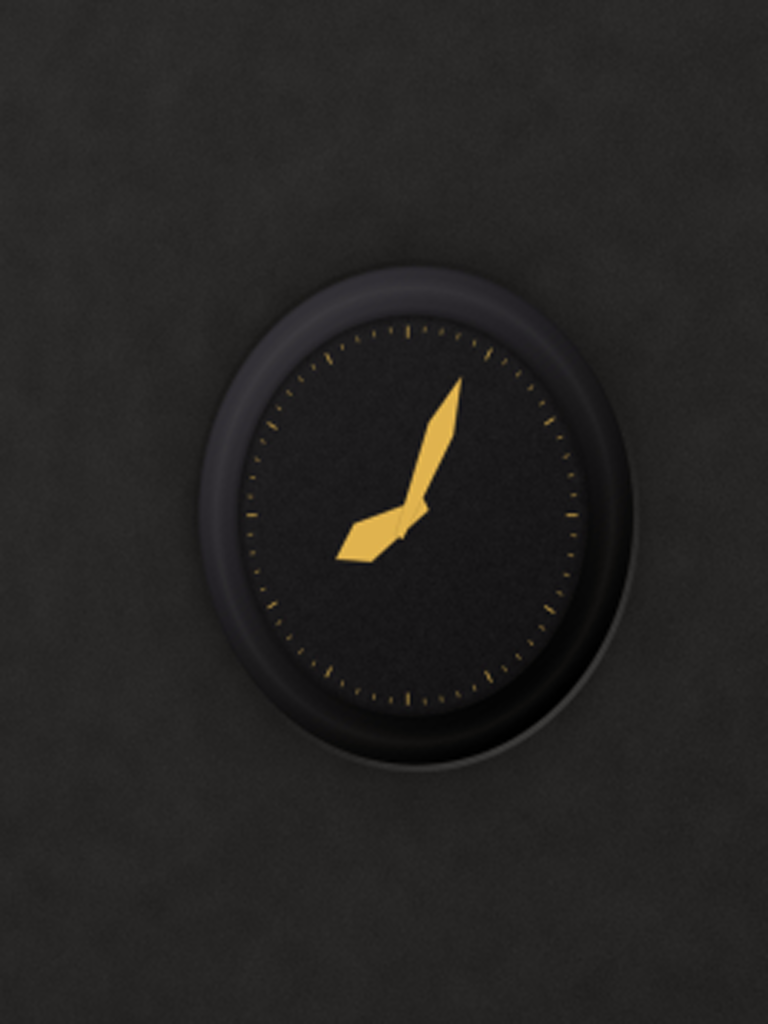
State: 8:04
